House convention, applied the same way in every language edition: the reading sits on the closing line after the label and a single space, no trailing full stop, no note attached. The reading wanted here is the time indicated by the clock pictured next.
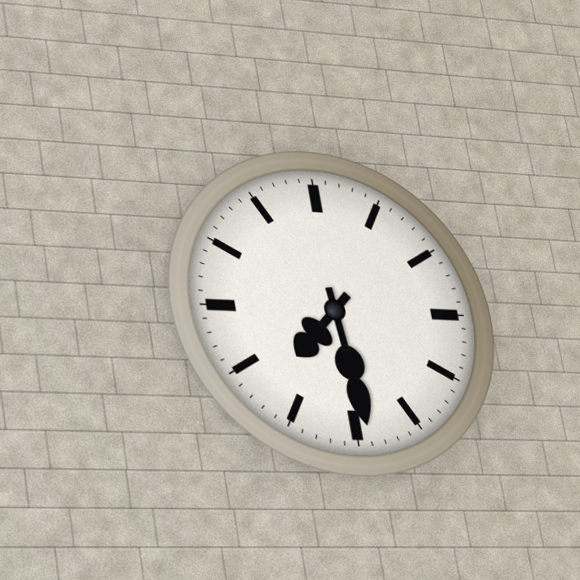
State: 7:29
